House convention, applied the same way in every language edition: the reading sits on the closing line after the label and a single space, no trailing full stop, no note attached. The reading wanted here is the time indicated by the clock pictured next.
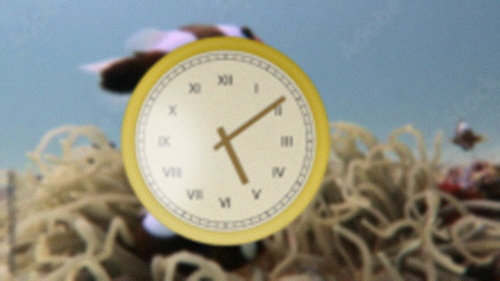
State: 5:09
